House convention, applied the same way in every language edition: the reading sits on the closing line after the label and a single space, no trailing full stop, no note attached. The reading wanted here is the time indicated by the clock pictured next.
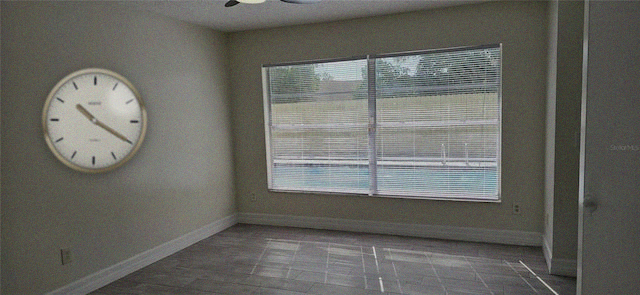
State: 10:20
